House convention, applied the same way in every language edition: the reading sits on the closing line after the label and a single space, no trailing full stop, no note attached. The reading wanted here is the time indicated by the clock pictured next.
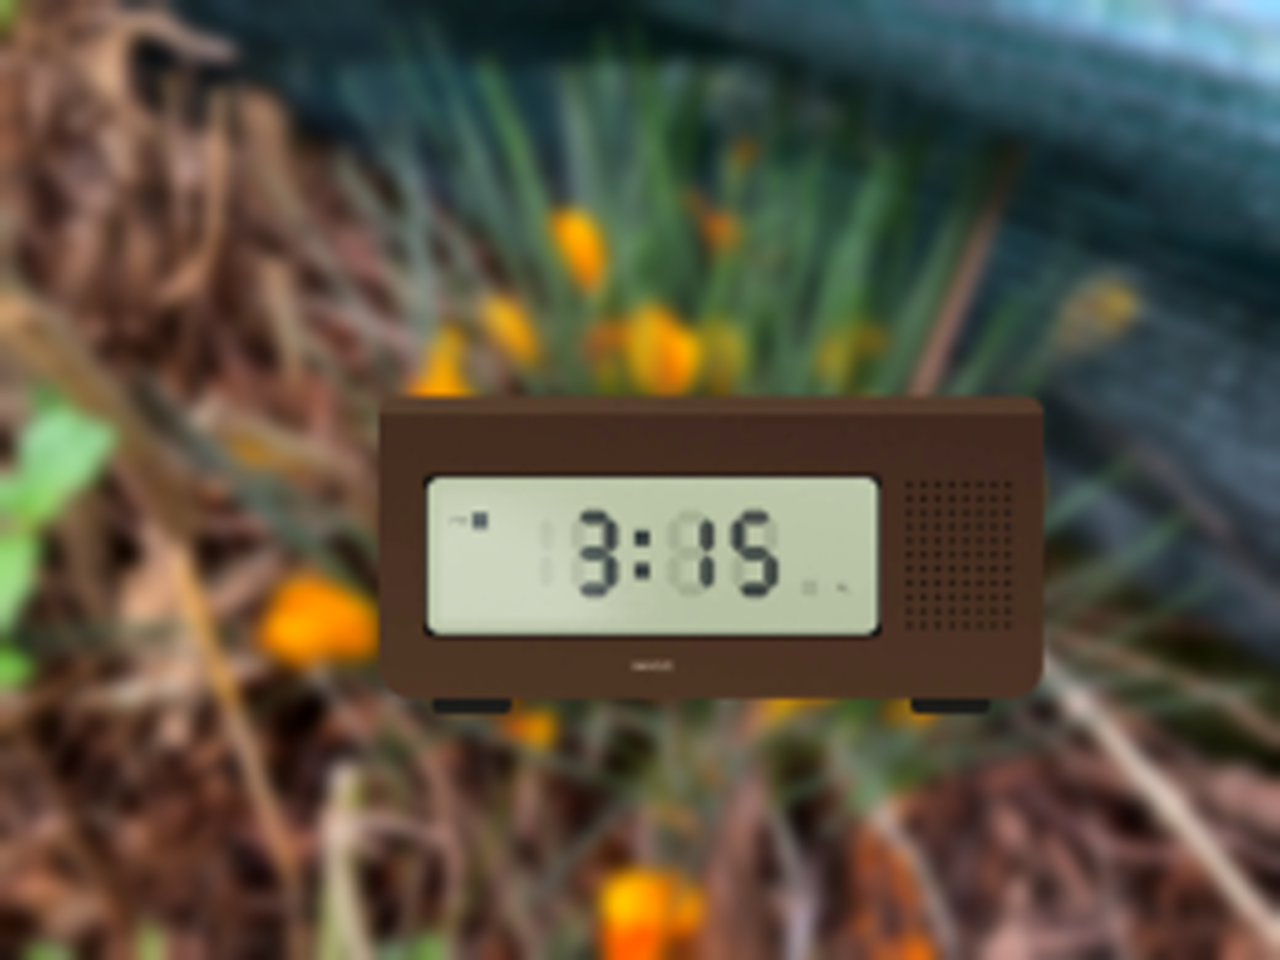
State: 3:15
